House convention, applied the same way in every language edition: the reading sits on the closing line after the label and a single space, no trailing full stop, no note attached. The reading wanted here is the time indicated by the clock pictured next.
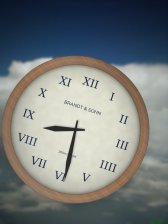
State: 8:29
